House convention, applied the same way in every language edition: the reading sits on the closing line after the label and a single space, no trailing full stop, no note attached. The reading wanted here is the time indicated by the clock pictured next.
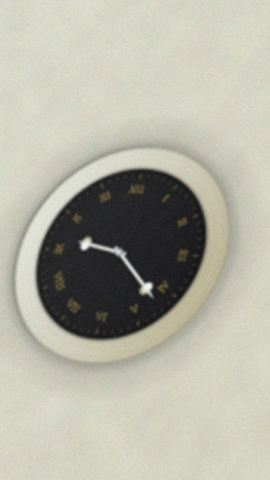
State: 9:22
